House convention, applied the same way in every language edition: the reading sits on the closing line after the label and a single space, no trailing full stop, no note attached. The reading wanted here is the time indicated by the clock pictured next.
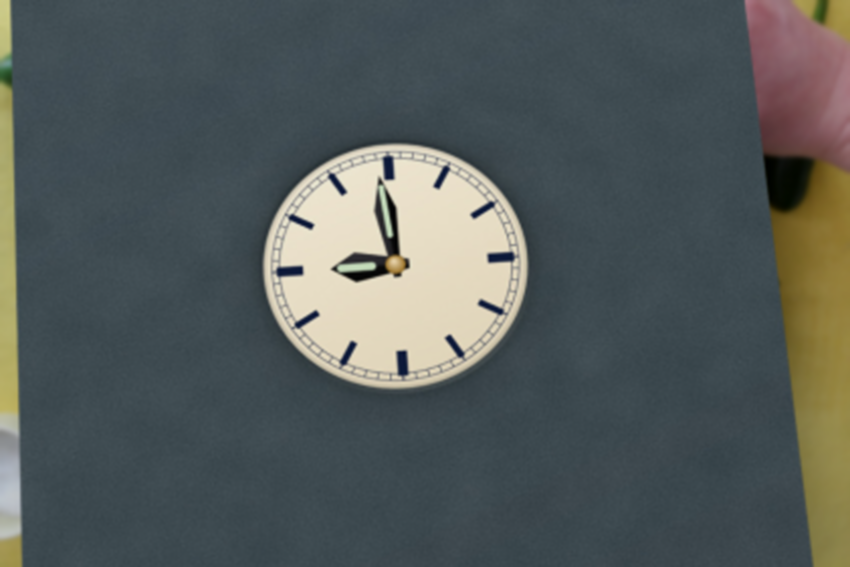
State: 8:59
